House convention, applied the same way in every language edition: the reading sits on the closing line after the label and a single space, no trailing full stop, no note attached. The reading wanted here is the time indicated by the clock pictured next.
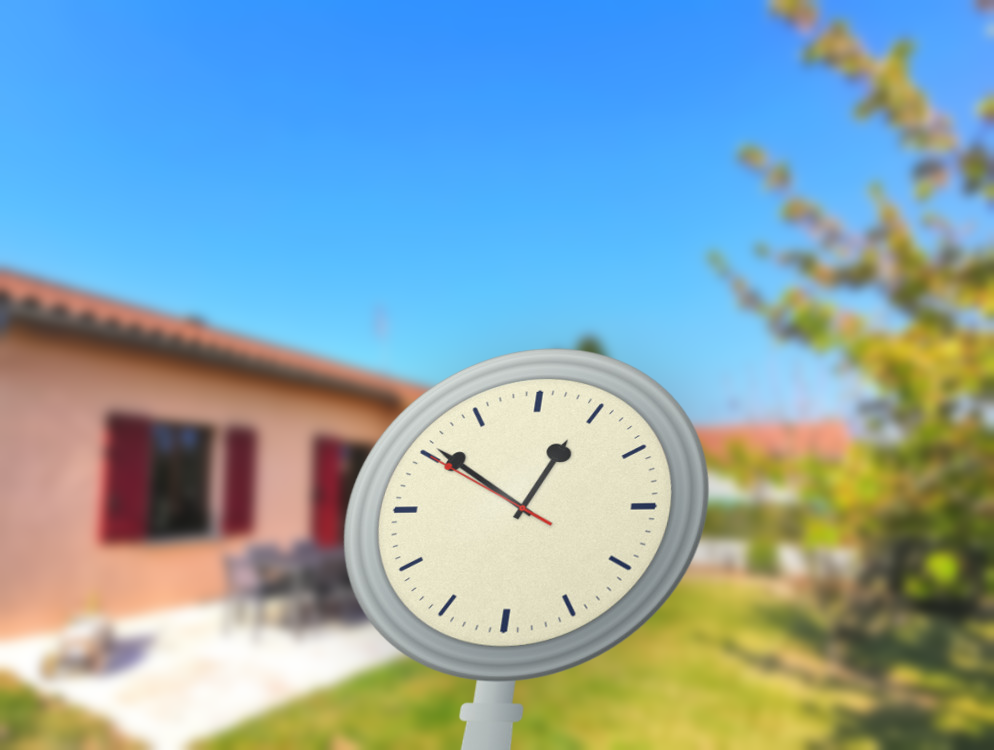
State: 12:50:50
